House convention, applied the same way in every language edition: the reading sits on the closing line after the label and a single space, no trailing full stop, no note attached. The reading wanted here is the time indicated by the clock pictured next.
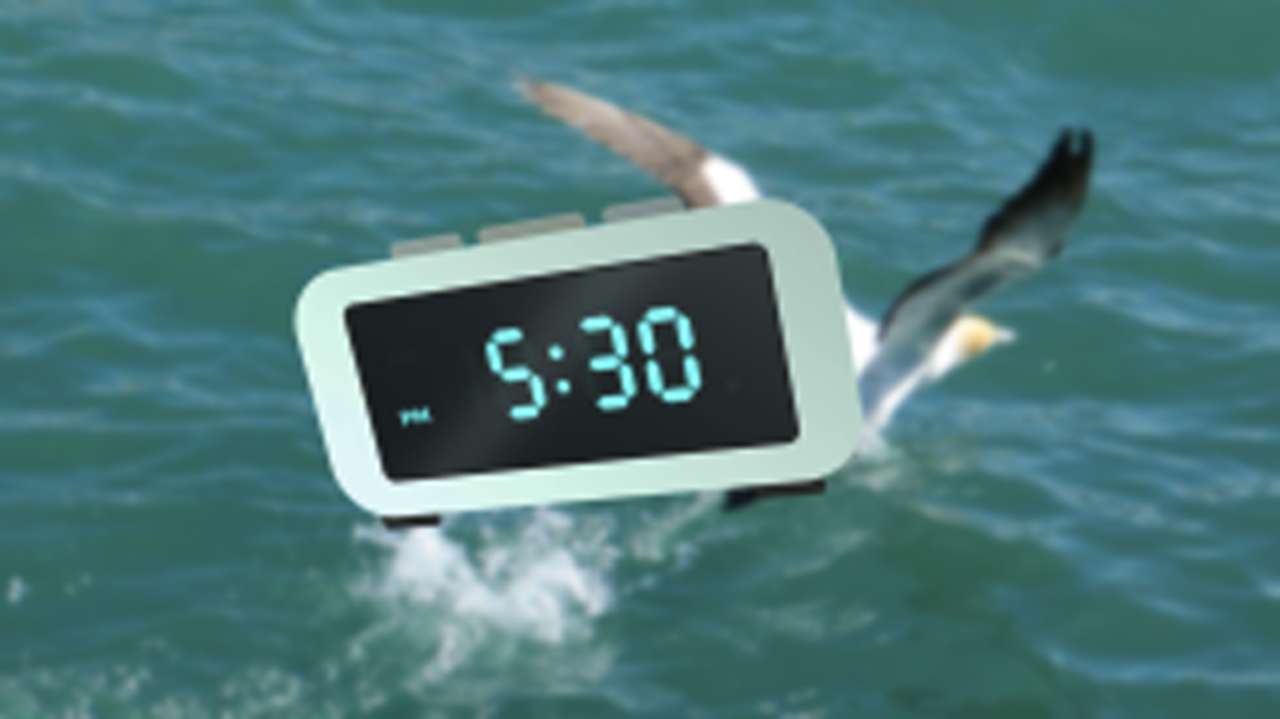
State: 5:30
